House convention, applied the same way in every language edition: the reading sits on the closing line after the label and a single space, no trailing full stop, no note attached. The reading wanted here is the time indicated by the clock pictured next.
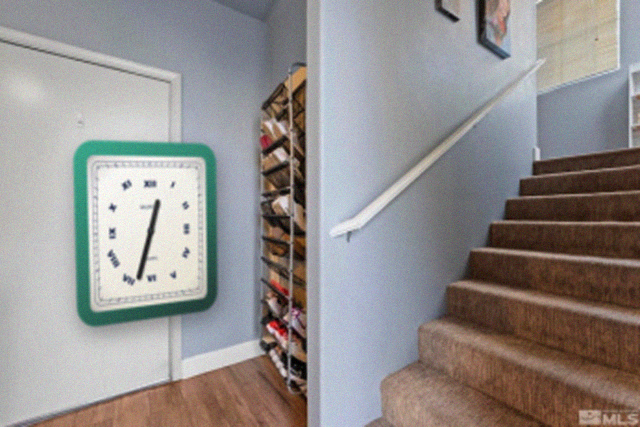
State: 12:33
